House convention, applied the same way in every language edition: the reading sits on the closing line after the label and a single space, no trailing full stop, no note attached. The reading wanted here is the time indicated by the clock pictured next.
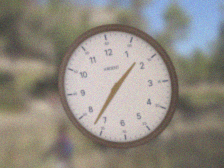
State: 1:37
